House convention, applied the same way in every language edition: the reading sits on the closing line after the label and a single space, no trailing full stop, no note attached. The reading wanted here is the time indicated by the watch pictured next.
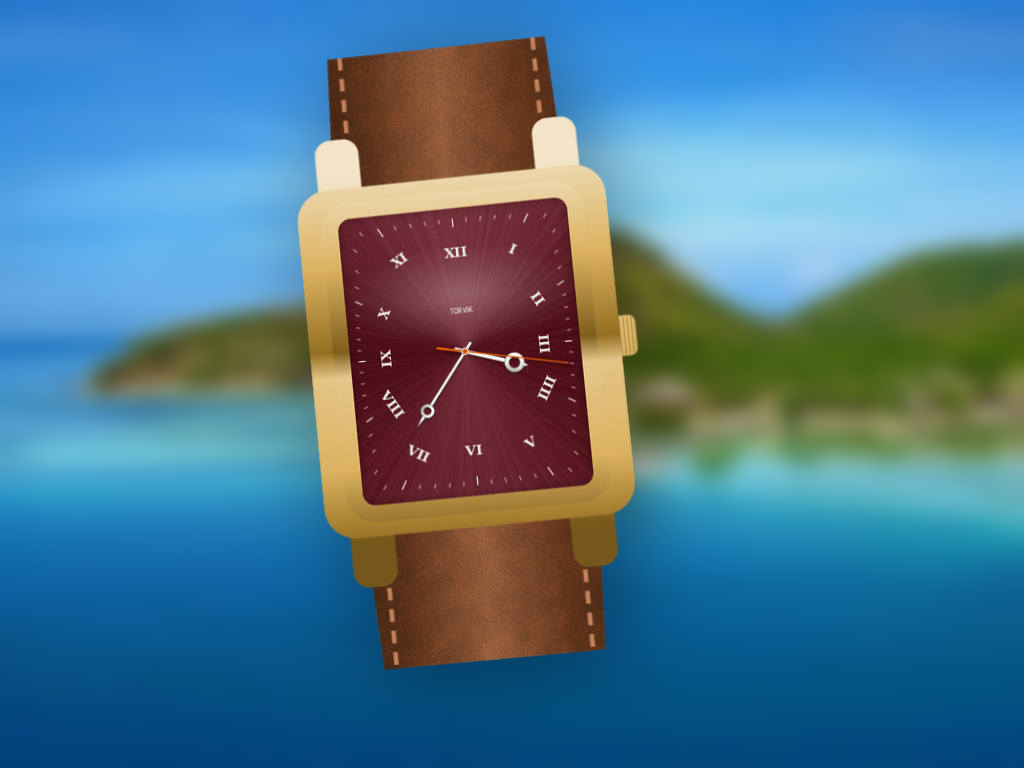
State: 3:36:17
